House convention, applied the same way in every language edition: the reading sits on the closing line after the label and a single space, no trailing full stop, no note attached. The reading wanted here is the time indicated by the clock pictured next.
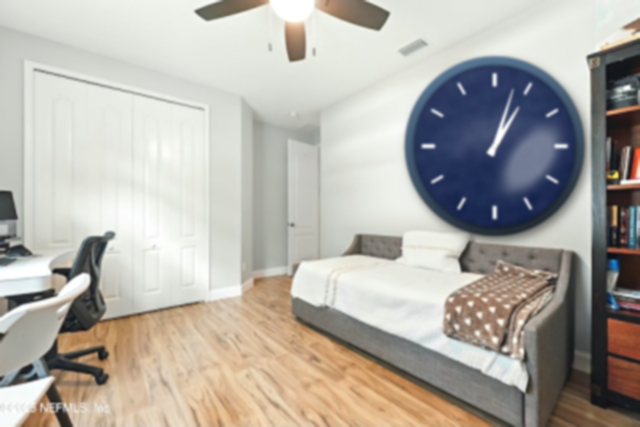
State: 1:03
